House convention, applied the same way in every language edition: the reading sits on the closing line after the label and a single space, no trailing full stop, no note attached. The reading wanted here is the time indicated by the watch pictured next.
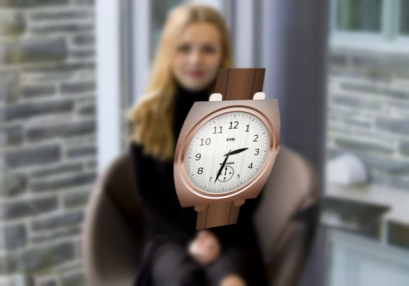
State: 2:33
